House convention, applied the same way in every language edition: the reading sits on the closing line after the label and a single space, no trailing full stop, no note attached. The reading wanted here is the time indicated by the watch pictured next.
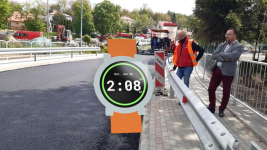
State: 2:08
